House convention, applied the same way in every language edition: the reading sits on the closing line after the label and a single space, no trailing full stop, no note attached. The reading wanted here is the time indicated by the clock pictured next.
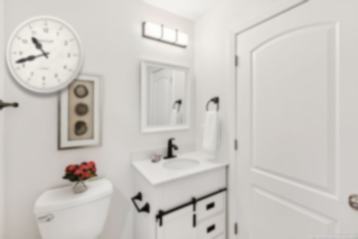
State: 10:42
